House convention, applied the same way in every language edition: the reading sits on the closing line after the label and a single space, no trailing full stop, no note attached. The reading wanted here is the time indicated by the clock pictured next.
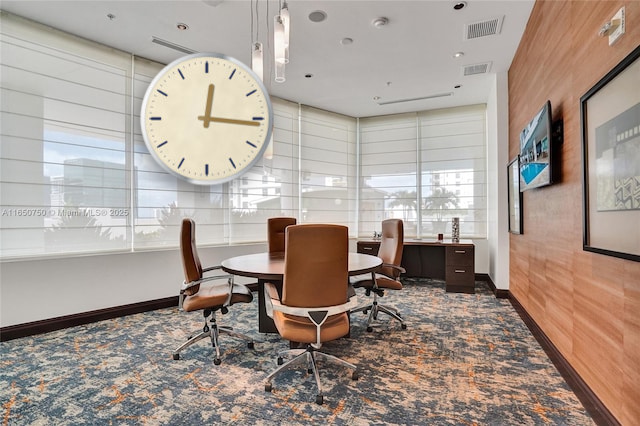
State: 12:16
